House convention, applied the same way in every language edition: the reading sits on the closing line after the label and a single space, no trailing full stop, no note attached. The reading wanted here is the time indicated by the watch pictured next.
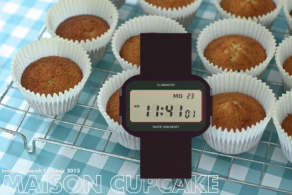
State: 11:41:01
